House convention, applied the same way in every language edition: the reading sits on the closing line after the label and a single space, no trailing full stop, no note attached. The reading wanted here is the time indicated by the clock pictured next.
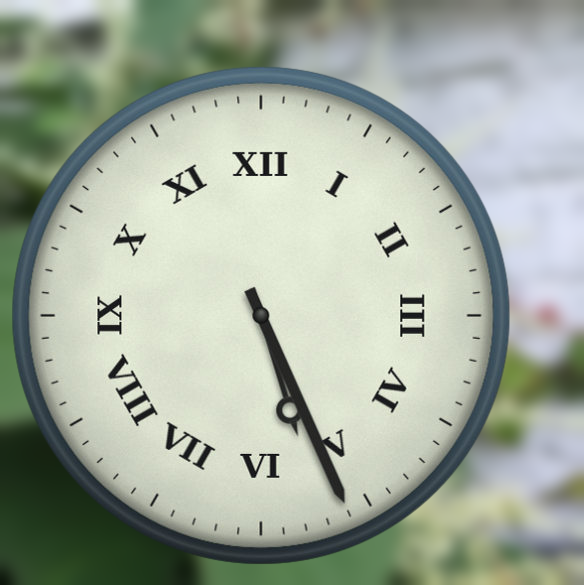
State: 5:26
